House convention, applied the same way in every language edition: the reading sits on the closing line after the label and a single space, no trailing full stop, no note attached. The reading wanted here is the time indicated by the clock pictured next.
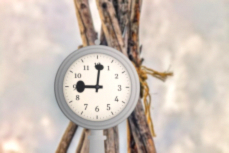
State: 9:01
